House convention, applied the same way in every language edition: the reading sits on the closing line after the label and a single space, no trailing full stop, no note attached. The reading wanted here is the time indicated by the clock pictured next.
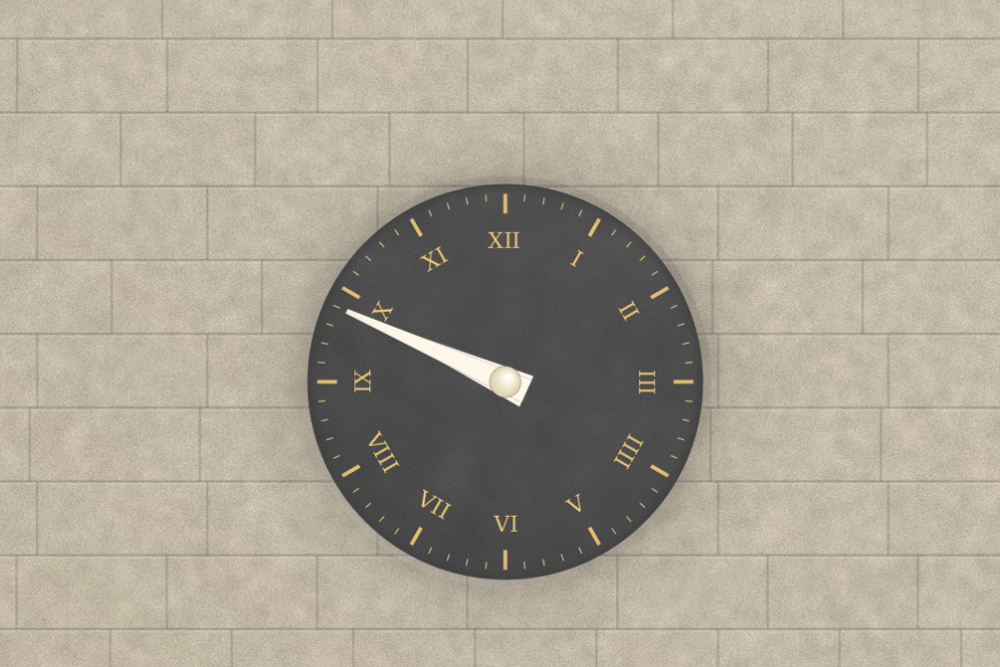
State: 9:49
